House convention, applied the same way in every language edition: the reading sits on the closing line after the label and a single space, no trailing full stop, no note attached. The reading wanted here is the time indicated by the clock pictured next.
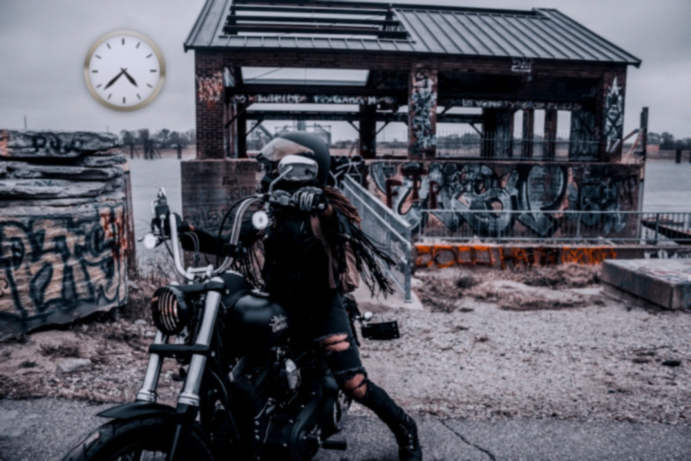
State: 4:38
